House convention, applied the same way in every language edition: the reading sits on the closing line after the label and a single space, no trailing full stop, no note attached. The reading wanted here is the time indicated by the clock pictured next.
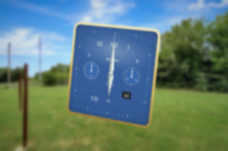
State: 6:00
